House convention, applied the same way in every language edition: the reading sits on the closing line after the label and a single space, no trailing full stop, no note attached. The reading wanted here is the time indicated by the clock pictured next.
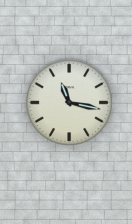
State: 11:17
